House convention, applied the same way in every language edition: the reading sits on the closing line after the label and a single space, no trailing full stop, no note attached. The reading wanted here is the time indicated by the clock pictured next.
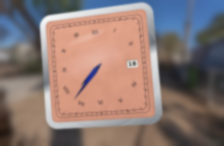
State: 7:37
